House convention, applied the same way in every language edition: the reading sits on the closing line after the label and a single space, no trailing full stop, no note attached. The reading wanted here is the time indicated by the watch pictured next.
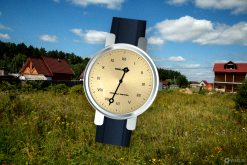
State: 12:33
